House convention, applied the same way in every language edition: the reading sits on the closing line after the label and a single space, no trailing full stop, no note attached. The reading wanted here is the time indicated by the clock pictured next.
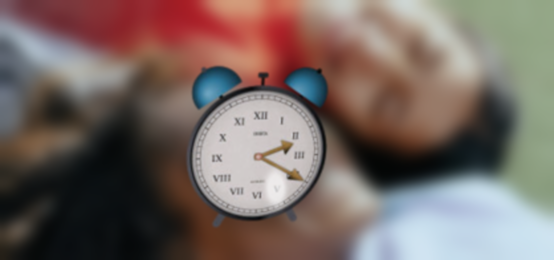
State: 2:20
